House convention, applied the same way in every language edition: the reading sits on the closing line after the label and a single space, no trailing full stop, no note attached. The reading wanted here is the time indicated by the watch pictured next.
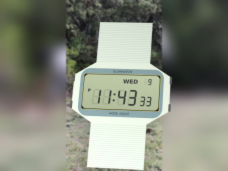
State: 11:43:33
